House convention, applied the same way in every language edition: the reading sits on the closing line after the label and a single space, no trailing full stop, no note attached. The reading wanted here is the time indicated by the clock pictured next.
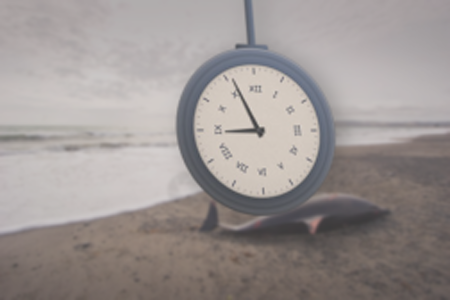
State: 8:56
